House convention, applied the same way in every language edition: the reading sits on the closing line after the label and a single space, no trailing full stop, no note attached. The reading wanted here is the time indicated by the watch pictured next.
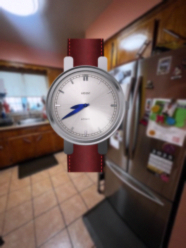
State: 8:40
